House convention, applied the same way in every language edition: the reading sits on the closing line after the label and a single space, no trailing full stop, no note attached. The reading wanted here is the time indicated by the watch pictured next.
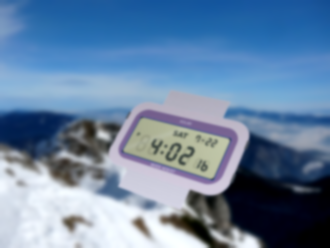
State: 4:02
